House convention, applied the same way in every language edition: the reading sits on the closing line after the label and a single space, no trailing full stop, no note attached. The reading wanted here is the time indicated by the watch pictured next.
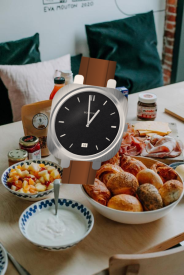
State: 12:59
